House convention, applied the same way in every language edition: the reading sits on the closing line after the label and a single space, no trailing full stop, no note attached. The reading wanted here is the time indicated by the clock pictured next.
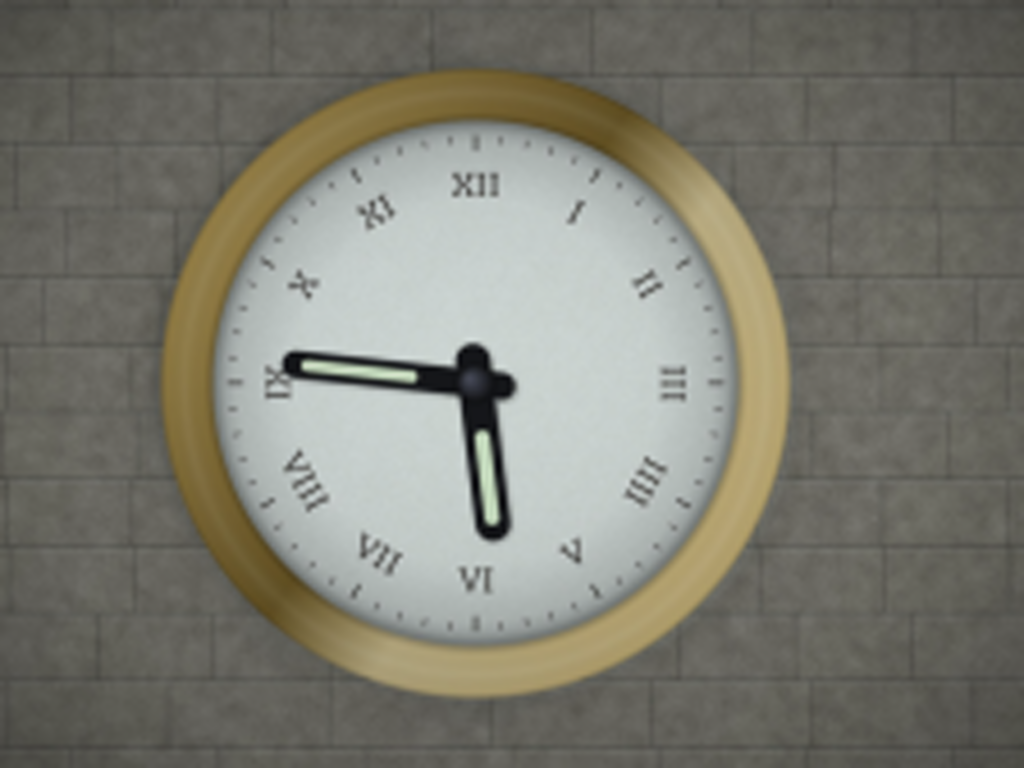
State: 5:46
